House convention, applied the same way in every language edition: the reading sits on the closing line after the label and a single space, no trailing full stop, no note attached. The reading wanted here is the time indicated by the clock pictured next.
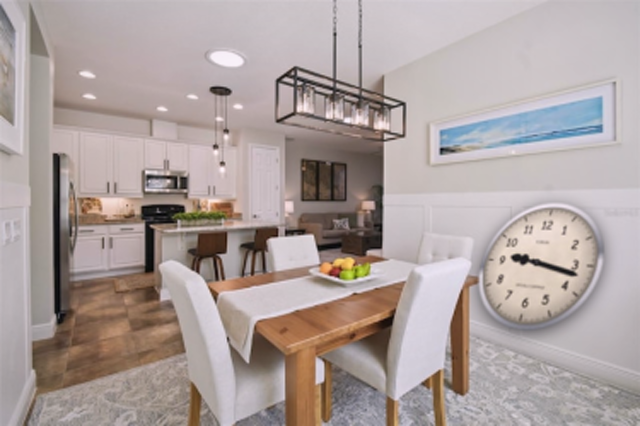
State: 9:17
